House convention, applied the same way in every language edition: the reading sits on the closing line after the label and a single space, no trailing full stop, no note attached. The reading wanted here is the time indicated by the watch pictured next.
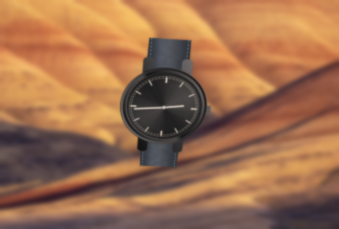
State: 2:44
